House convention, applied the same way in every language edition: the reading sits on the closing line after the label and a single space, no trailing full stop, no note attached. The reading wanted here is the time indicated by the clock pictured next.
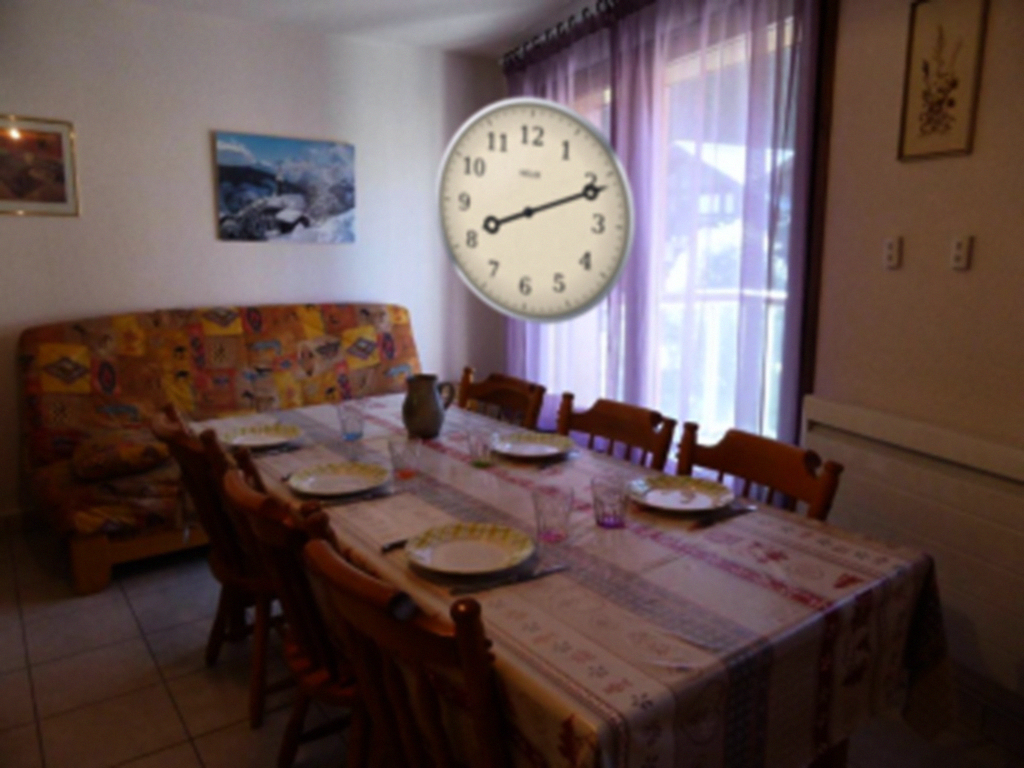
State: 8:11
